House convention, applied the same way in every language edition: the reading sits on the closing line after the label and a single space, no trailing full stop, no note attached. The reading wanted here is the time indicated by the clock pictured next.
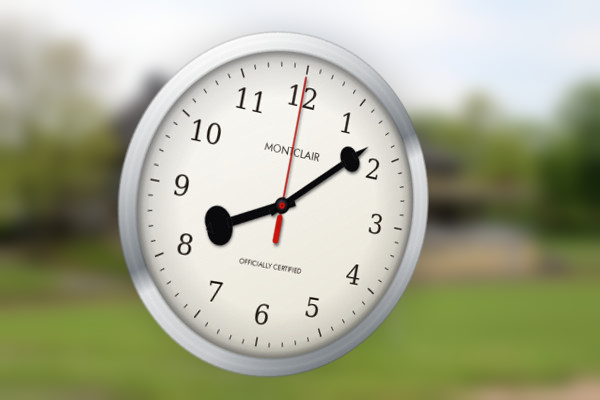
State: 8:08:00
